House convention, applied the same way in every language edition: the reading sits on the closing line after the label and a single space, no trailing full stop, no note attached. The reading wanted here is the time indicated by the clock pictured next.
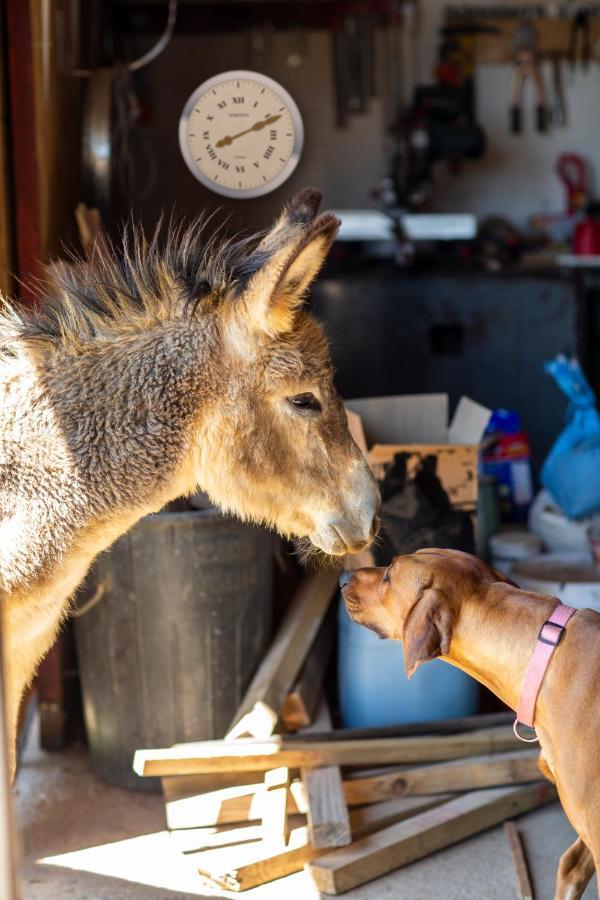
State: 8:11
